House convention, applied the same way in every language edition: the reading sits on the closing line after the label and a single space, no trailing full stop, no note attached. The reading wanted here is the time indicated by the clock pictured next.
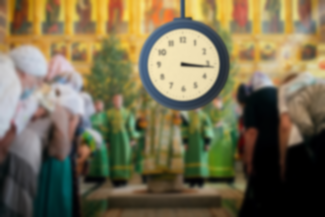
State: 3:16
